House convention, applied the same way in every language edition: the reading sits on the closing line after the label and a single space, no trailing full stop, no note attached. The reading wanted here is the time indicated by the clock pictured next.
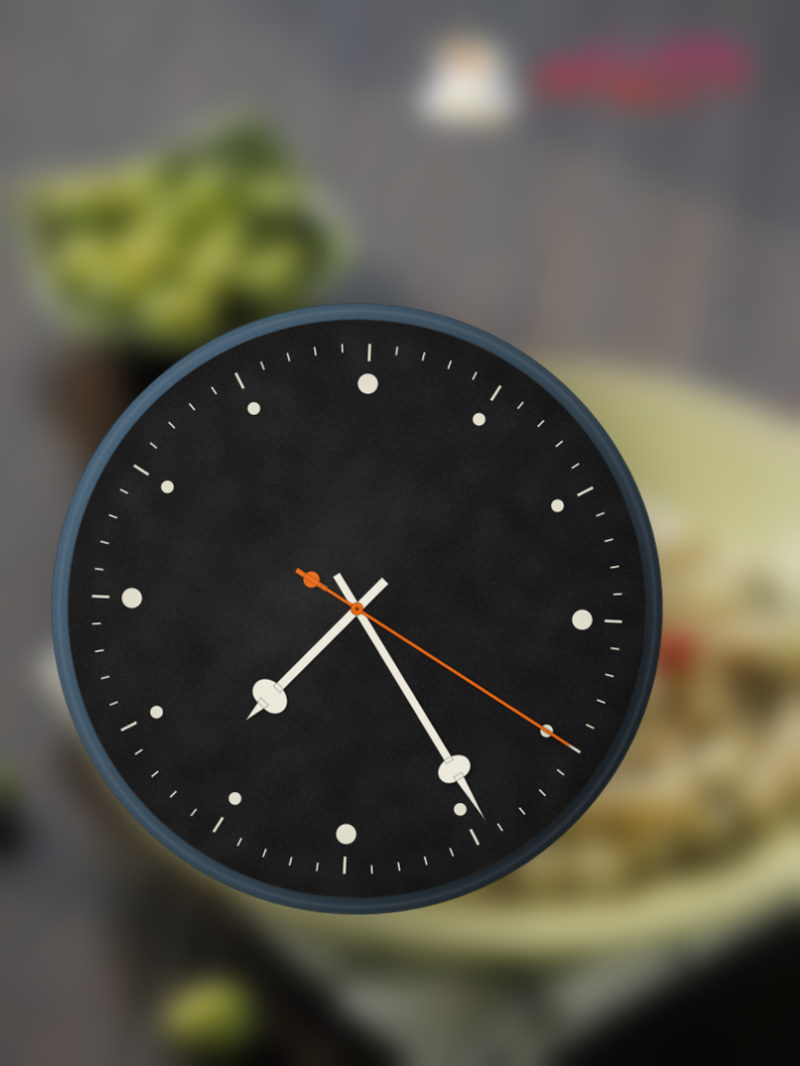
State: 7:24:20
